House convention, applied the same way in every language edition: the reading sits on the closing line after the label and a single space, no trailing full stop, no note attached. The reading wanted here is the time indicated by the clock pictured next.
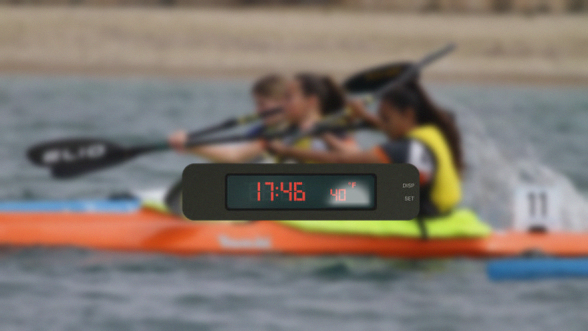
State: 17:46
